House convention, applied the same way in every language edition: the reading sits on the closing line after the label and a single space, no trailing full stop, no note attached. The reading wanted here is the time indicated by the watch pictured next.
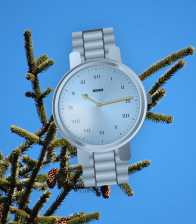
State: 10:14
